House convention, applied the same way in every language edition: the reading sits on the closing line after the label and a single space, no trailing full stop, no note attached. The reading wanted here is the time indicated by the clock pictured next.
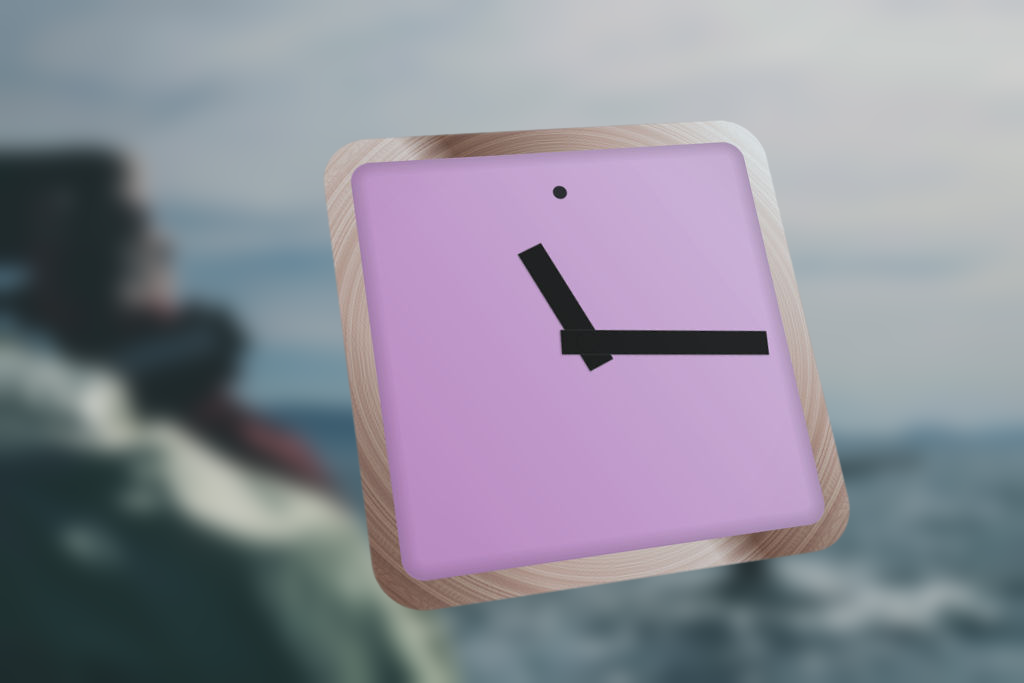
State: 11:16
